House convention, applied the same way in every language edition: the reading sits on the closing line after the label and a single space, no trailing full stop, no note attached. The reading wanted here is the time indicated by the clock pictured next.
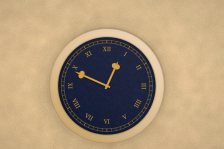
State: 12:49
